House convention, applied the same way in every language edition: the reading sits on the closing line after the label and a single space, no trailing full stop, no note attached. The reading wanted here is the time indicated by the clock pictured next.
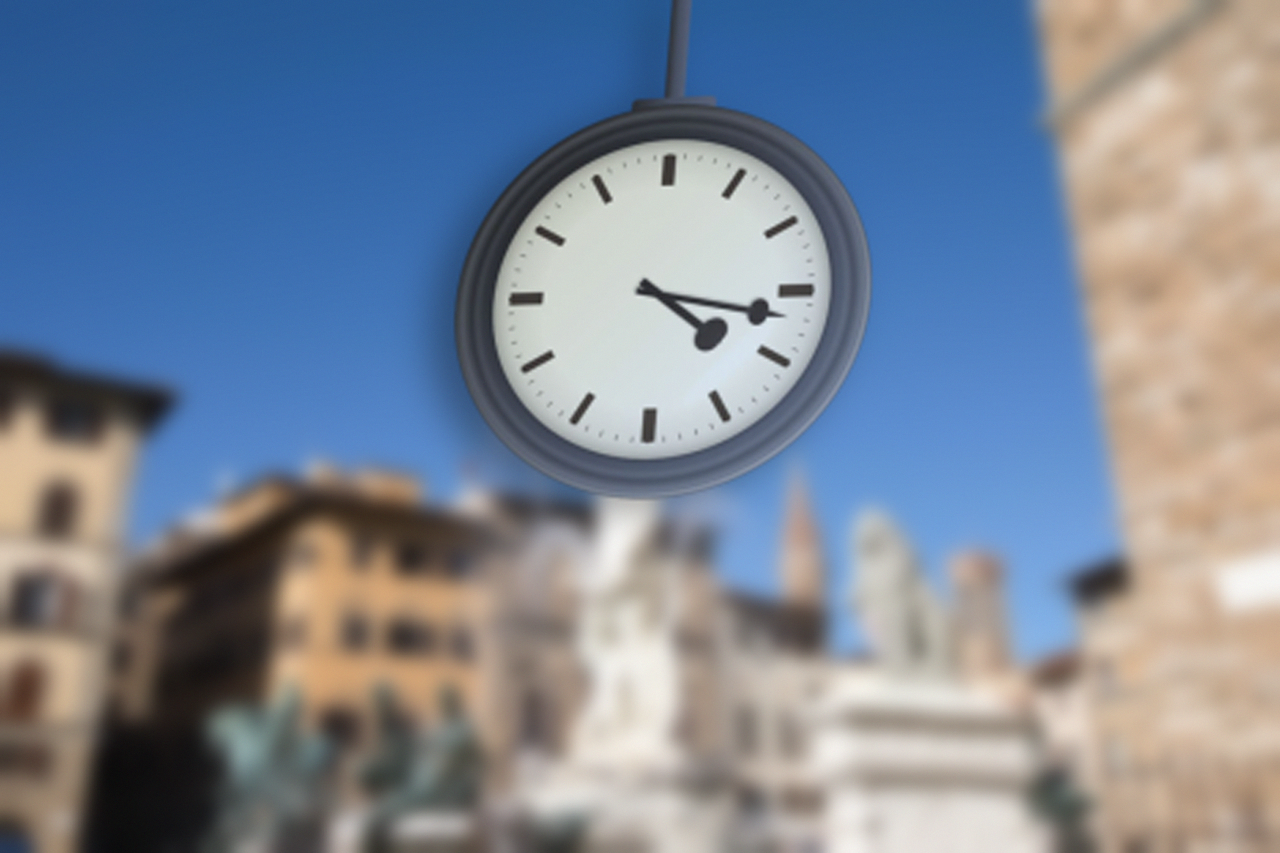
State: 4:17
